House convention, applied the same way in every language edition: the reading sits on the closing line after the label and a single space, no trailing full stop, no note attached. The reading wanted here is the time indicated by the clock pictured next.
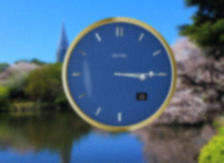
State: 3:15
